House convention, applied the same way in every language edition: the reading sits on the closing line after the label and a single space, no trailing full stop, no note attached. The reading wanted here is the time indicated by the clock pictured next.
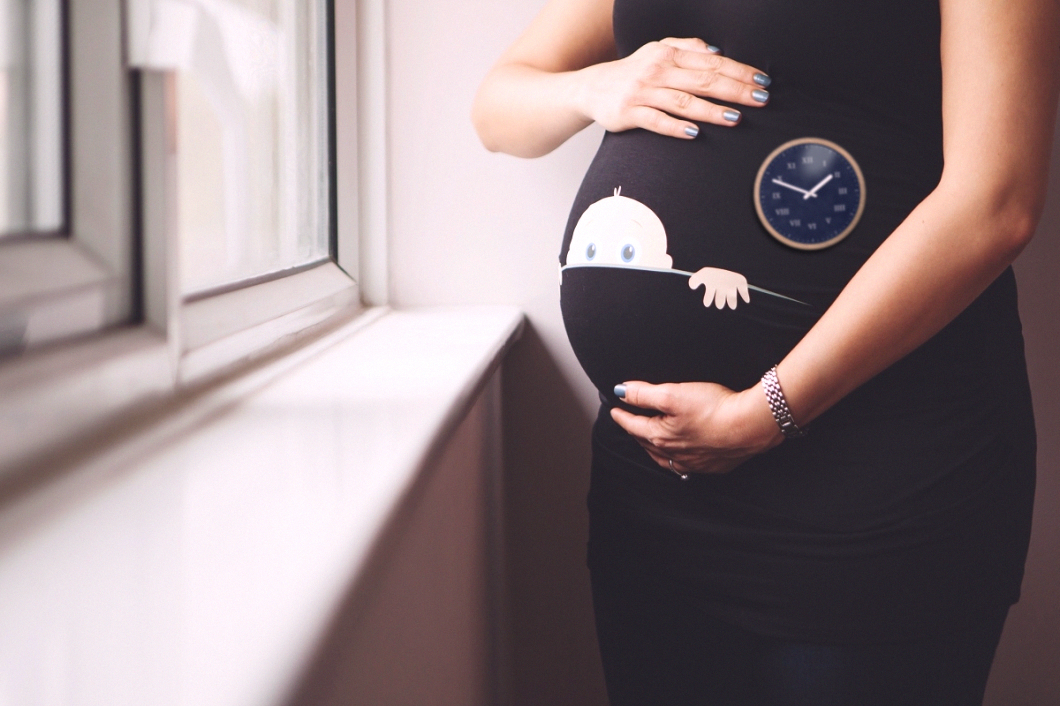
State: 1:49
